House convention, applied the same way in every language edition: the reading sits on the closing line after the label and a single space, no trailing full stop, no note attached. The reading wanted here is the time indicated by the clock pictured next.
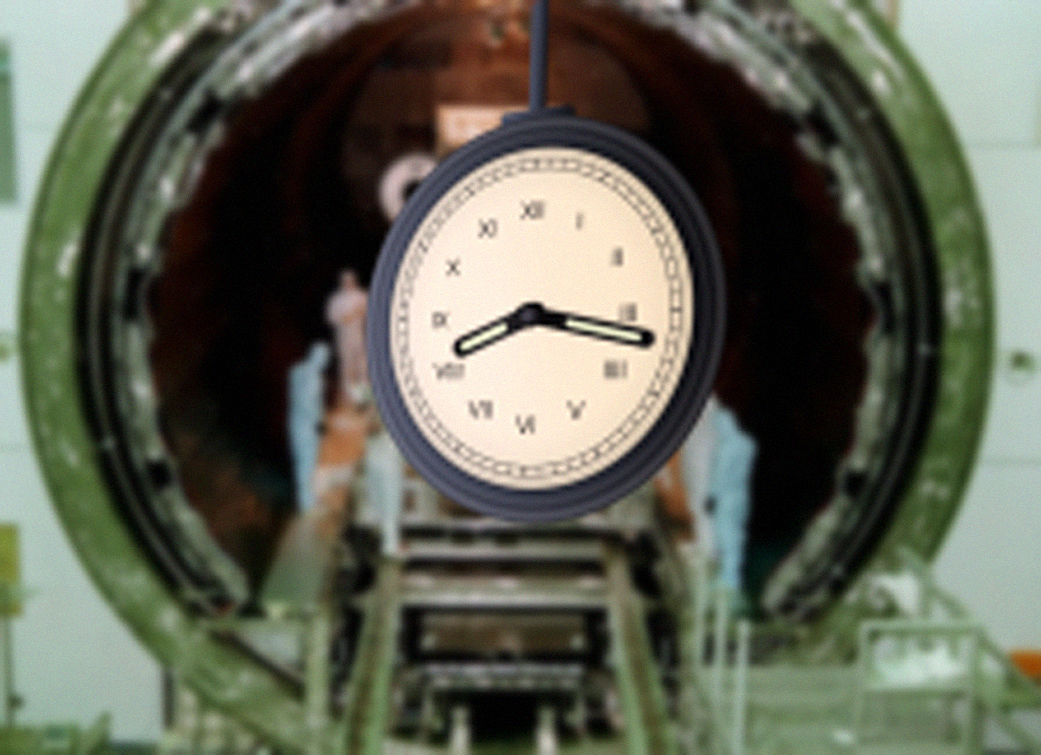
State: 8:17
